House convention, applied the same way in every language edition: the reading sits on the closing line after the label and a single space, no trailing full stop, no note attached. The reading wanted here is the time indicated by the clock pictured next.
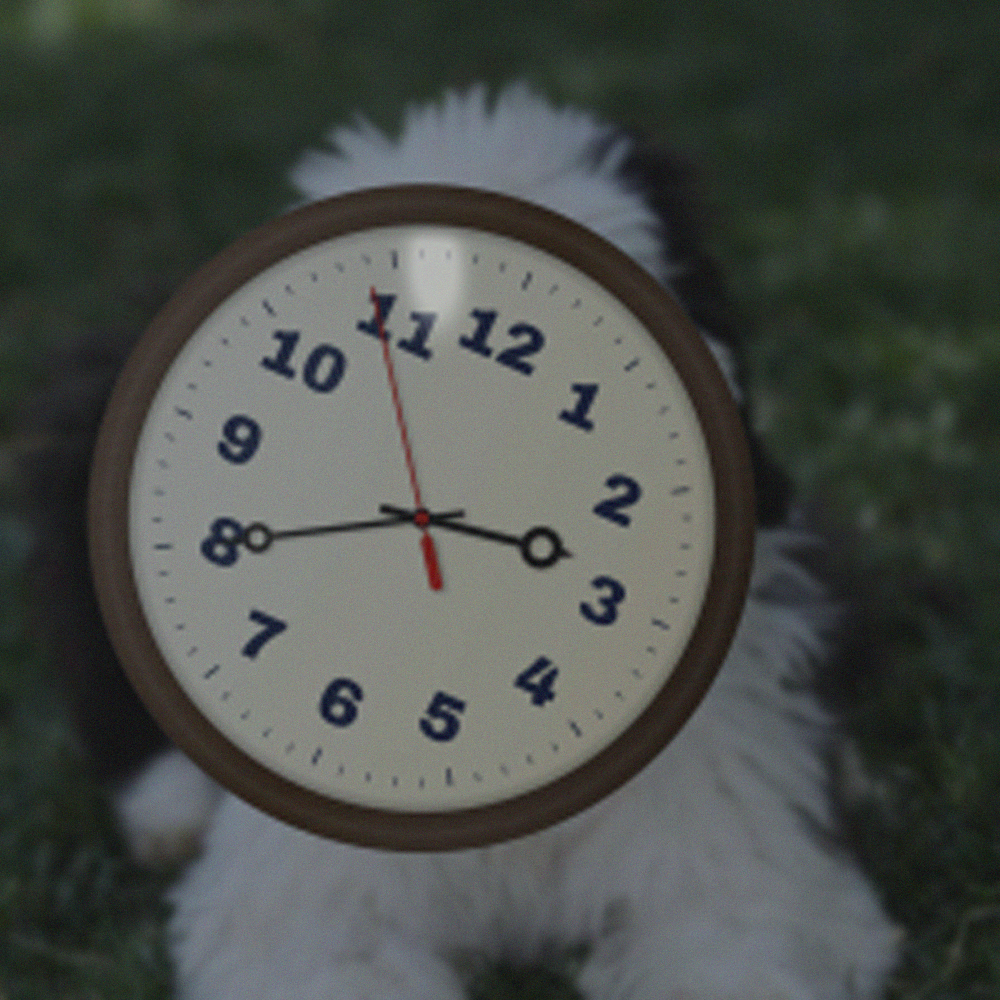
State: 2:39:54
